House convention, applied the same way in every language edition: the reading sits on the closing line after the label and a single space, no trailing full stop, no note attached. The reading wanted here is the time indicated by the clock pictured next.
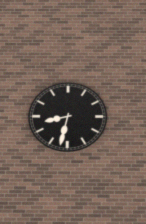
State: 8:32
